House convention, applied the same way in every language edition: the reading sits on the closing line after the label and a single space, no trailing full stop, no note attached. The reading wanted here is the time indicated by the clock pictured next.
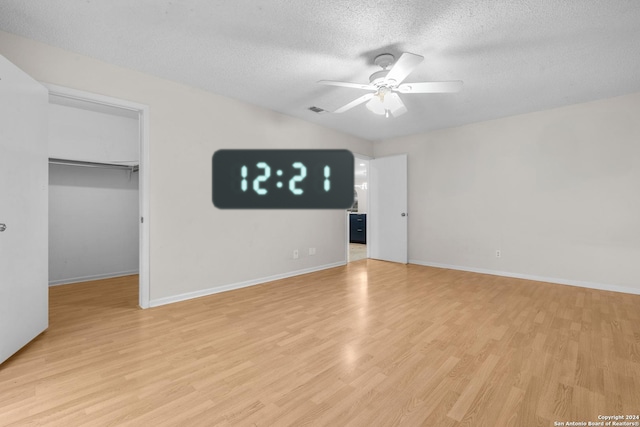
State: 12:21
